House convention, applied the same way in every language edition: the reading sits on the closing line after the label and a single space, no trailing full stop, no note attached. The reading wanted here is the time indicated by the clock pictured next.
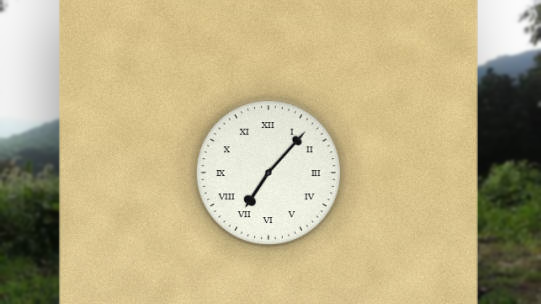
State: 7:07
